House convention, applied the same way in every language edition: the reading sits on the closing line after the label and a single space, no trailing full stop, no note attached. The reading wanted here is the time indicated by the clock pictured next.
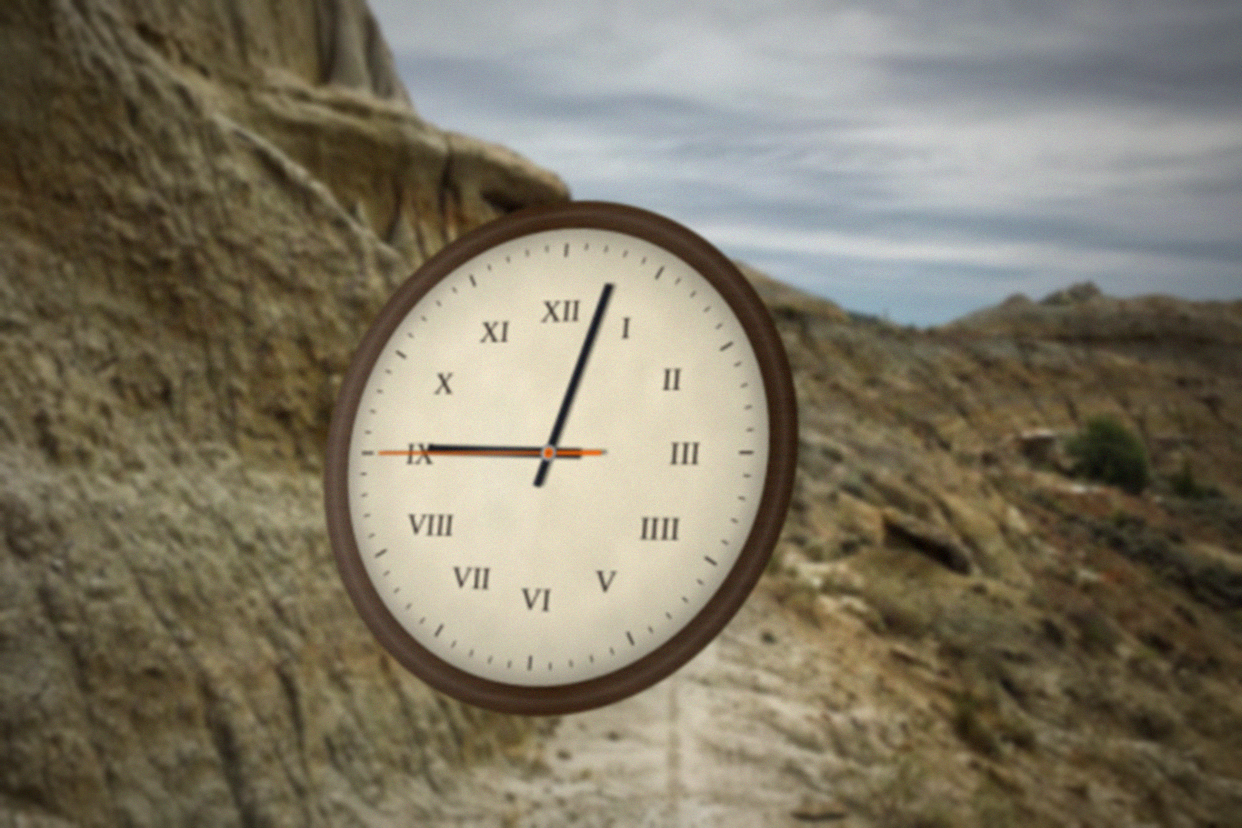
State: 9:02:45
